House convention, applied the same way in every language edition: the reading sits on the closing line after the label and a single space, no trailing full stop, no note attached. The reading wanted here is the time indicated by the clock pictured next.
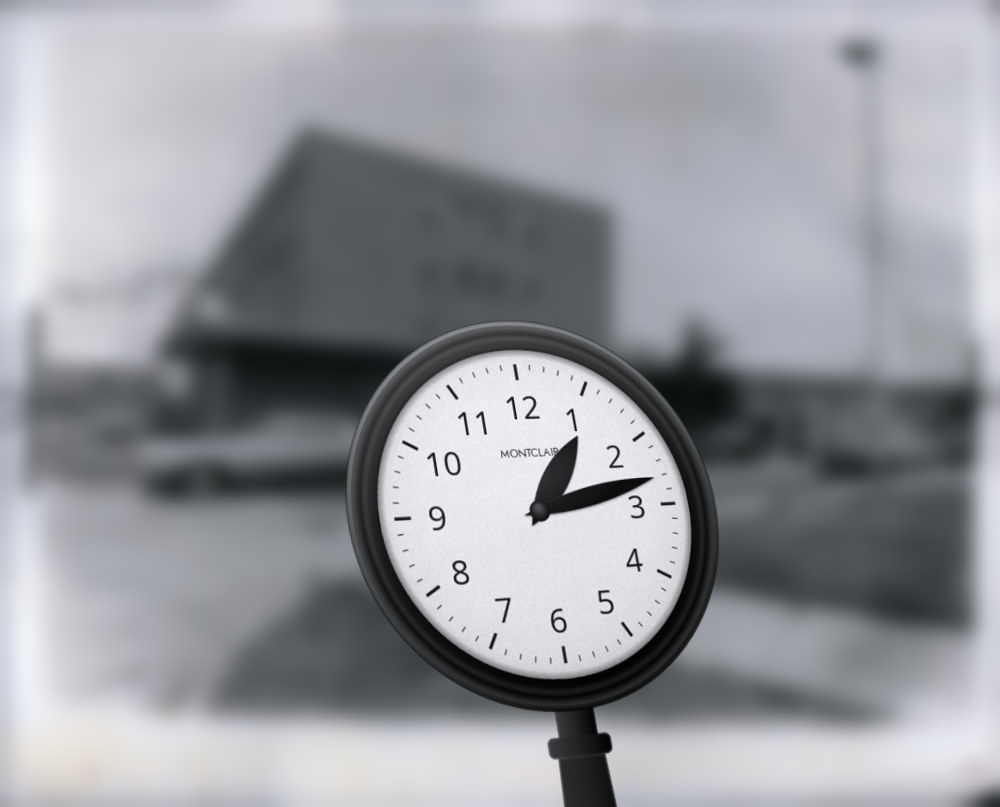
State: 1:13
